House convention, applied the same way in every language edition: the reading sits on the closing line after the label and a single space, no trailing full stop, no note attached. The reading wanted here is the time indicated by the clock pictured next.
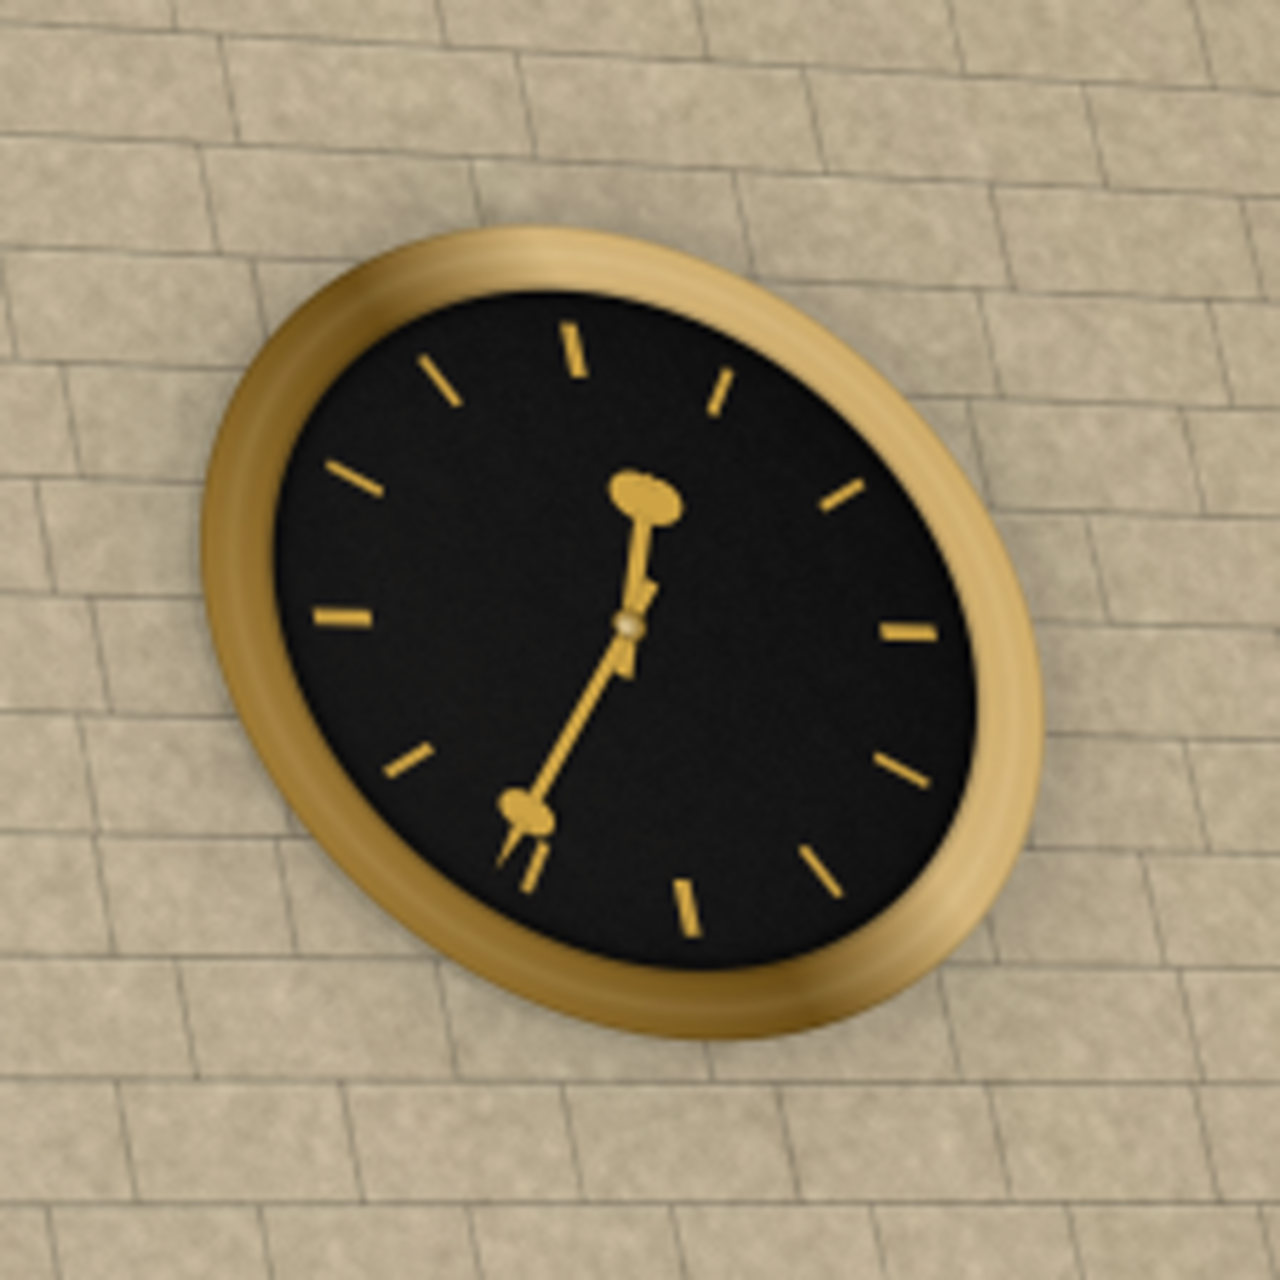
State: 12:36
